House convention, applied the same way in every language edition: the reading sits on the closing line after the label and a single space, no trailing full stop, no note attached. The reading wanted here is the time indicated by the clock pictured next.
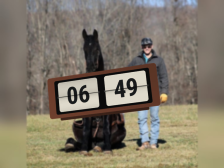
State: 6:49
